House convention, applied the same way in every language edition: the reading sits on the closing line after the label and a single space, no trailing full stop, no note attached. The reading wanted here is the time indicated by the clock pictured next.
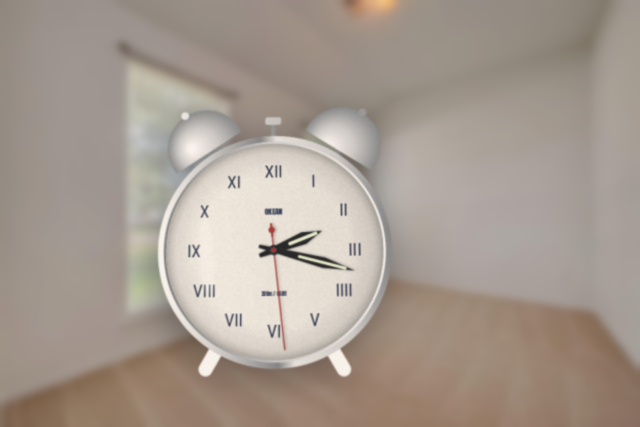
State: 2:17:29
